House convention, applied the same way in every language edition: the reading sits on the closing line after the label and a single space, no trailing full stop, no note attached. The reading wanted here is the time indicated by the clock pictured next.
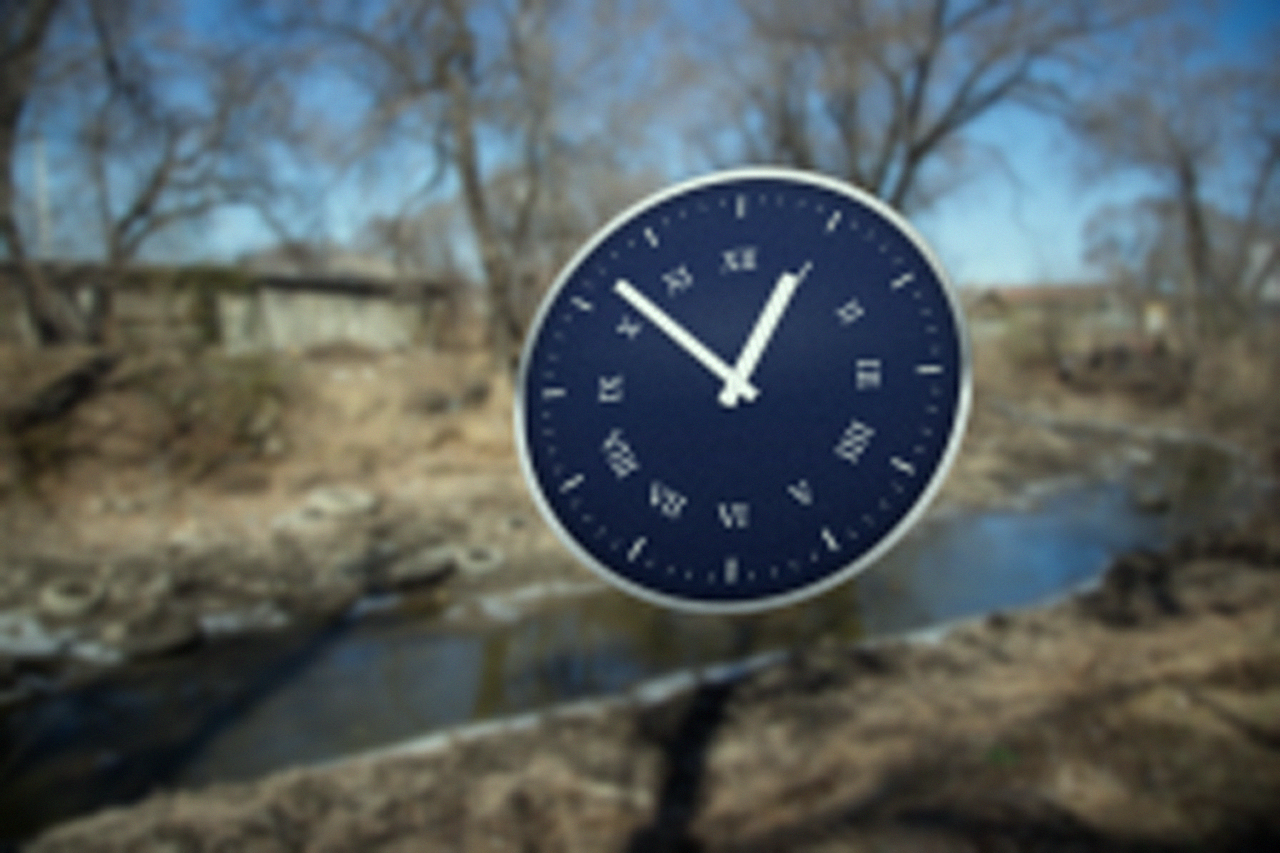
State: 12:52
